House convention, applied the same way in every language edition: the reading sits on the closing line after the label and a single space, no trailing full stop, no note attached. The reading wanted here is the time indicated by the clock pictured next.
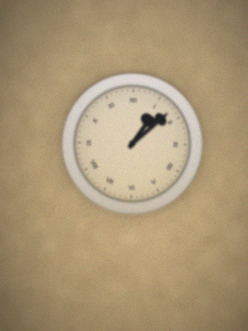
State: 1:08
